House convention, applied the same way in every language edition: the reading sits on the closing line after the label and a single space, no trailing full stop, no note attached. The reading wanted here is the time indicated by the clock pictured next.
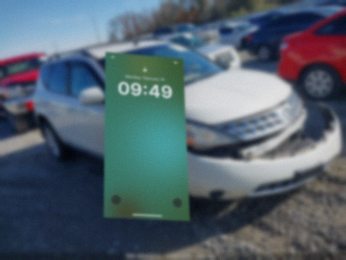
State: 9:49
